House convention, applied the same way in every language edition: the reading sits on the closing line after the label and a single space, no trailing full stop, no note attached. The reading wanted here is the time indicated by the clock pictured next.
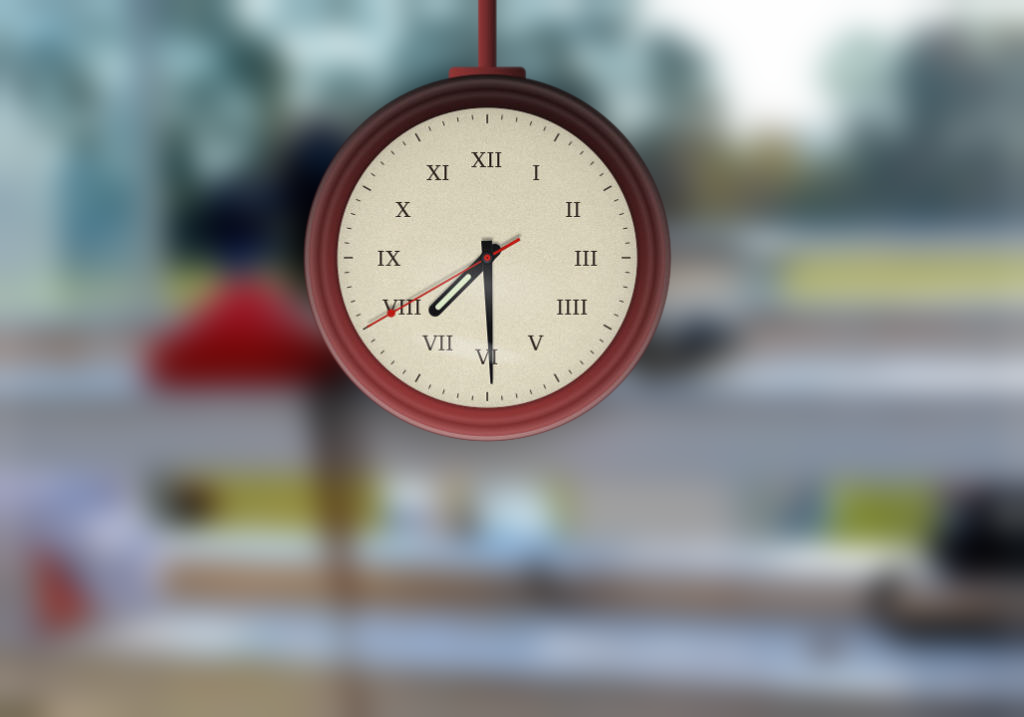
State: 7:29:40
